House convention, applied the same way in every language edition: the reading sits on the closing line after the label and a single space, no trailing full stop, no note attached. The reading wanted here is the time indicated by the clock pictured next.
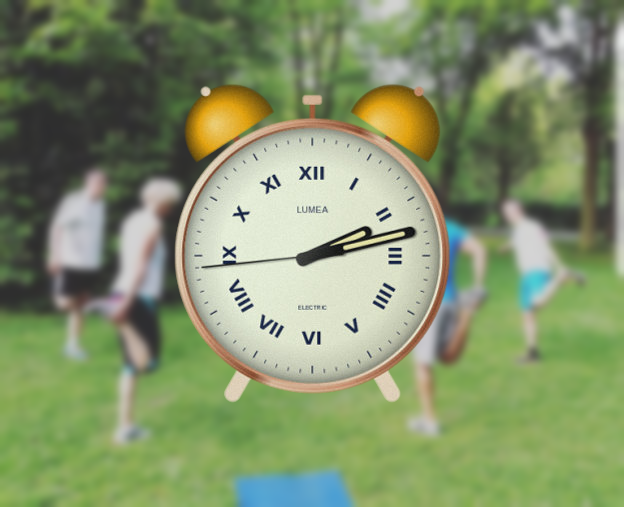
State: 2:12:44
